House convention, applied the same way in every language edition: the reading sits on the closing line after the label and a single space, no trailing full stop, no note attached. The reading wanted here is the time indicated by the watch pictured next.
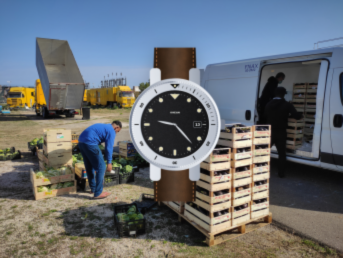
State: 9:23
